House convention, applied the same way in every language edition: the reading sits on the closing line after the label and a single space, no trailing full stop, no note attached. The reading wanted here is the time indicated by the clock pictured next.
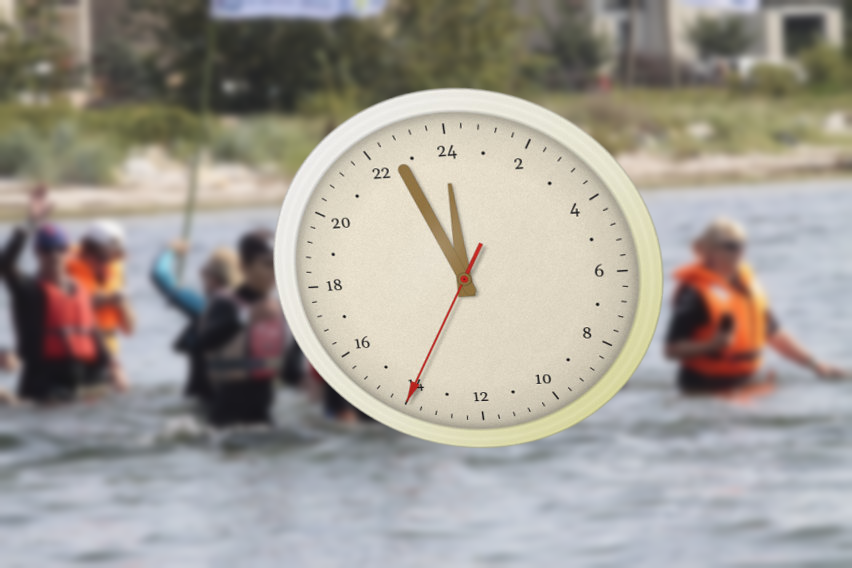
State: 23:56:35
